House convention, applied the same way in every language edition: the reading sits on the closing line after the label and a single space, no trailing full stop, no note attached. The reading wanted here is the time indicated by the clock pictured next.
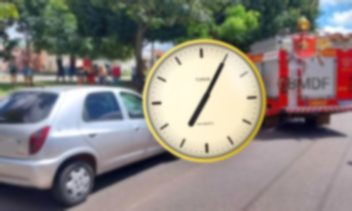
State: 7:05
